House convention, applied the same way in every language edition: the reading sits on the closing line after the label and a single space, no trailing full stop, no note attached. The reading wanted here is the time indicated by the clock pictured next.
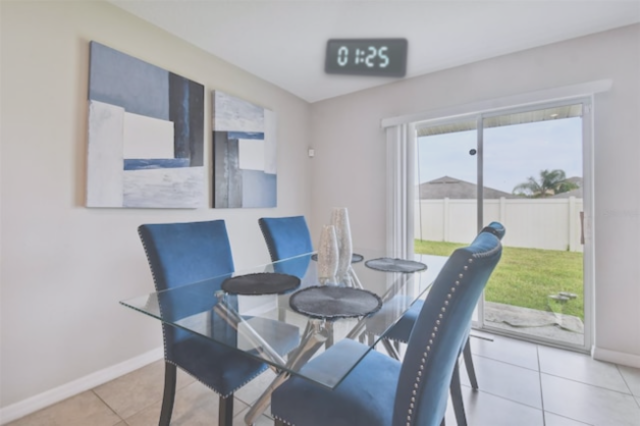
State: 1:25
